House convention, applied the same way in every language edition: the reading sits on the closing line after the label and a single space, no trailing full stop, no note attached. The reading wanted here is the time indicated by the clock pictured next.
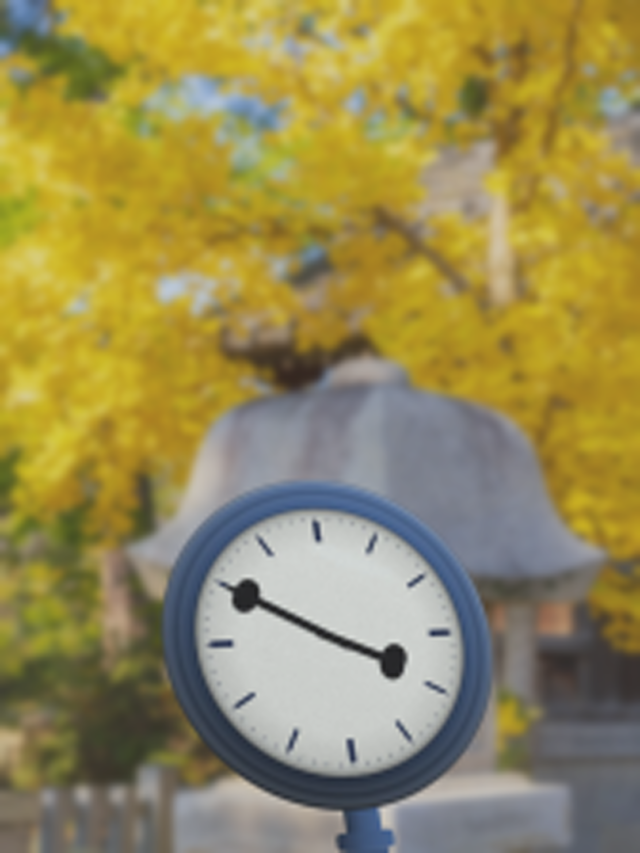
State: 3:50
